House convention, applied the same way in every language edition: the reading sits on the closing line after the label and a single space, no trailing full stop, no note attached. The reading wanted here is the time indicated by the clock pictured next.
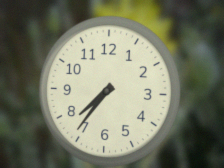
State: 7:36
